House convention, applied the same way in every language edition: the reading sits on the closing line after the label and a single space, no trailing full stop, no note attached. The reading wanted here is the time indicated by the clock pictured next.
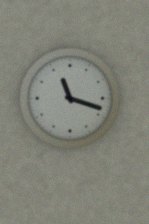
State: 11:18
